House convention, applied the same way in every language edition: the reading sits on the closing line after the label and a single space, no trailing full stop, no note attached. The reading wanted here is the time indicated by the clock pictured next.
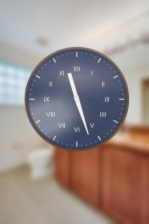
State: 11:27
